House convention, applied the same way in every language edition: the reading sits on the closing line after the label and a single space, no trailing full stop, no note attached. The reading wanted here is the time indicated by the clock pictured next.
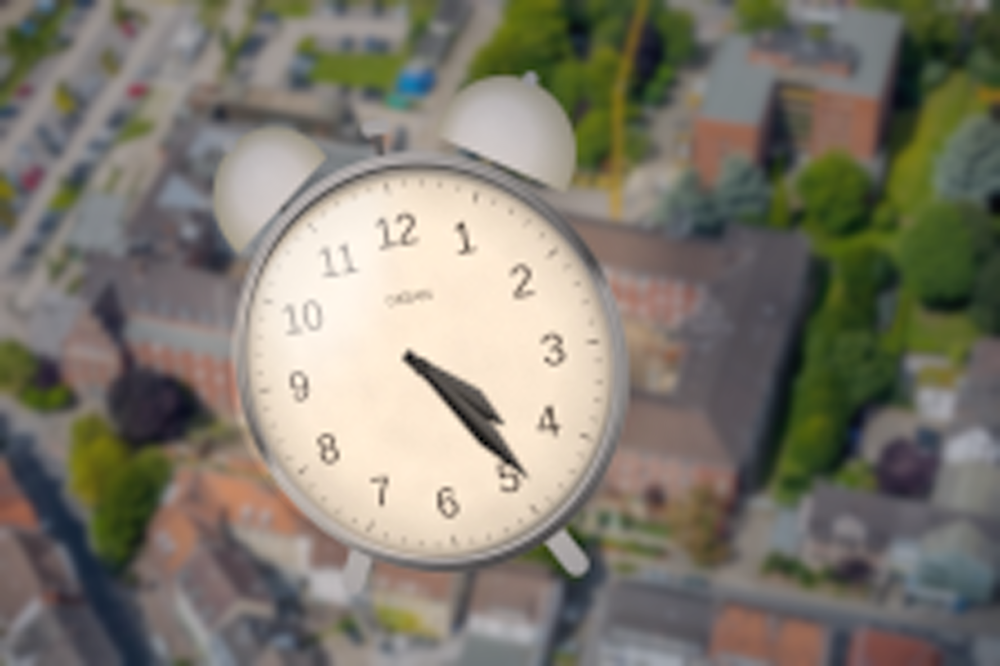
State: 4:24
